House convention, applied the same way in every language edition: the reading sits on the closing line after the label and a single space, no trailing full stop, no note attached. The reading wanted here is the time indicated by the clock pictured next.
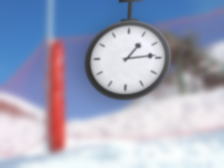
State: 1:14
